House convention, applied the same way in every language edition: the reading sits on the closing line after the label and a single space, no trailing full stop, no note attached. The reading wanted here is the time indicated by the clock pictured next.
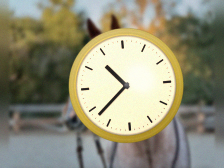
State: 10:38
